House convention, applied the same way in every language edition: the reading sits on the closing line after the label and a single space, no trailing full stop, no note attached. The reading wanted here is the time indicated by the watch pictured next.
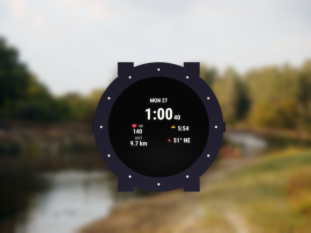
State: 1:00
